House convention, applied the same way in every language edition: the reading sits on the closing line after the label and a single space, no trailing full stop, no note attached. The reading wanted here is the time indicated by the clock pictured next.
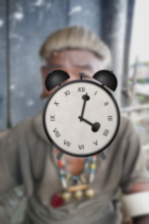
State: 4:02
